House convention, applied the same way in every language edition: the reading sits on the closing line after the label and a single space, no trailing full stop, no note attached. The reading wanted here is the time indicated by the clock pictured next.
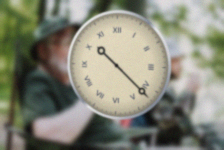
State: 10:22
